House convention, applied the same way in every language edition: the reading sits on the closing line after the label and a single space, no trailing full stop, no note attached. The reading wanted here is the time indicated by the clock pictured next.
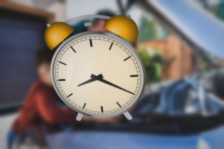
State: 8:20
